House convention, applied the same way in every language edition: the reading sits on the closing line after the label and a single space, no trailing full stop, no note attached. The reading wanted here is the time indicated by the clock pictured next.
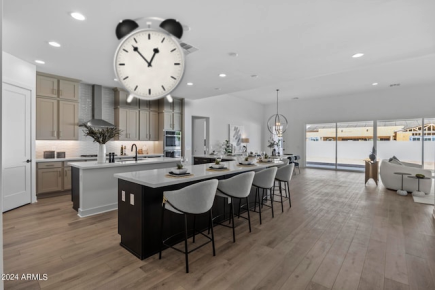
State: 12:53
